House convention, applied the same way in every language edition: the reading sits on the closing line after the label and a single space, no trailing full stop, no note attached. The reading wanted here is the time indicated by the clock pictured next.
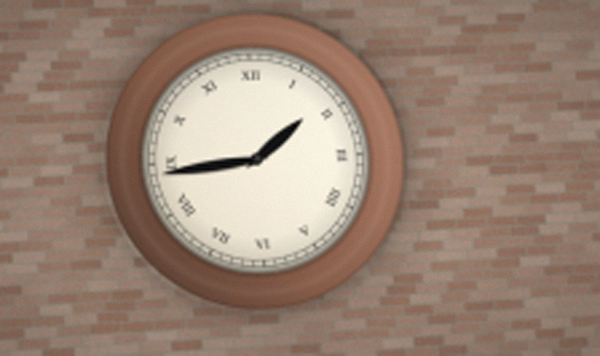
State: 1:44
